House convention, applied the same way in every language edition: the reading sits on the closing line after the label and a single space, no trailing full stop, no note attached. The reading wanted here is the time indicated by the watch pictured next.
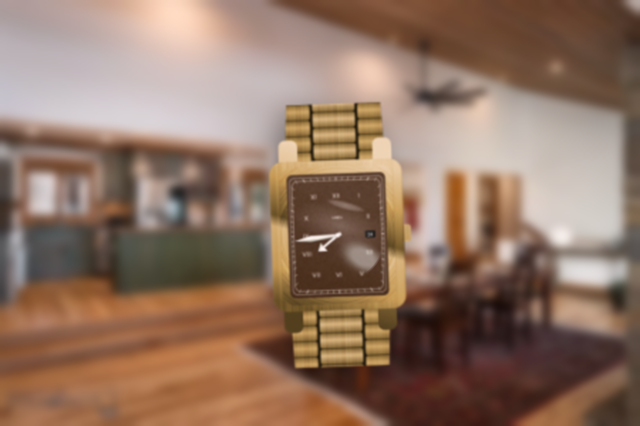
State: 7:44
